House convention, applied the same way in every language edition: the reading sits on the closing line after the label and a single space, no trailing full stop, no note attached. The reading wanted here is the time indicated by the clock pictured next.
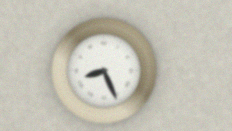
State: 8:26
